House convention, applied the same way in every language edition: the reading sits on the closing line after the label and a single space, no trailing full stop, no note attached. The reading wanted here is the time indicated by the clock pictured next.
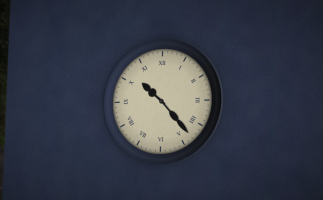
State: 10:23
